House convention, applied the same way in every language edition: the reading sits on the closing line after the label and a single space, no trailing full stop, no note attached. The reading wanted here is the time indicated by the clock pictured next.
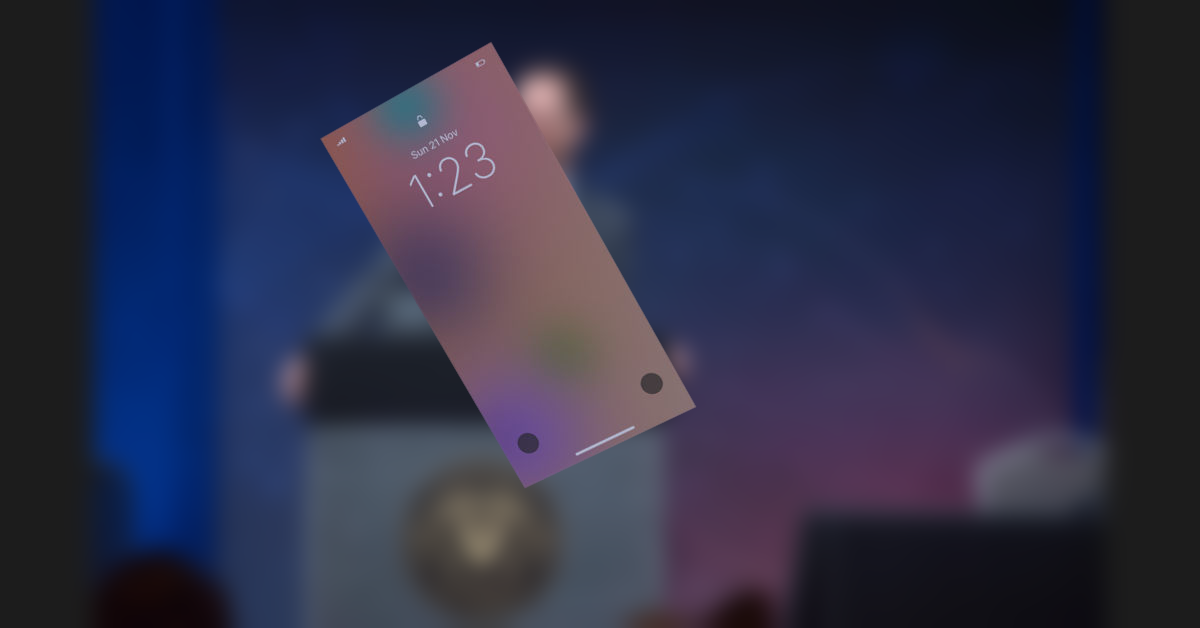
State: 1:23
